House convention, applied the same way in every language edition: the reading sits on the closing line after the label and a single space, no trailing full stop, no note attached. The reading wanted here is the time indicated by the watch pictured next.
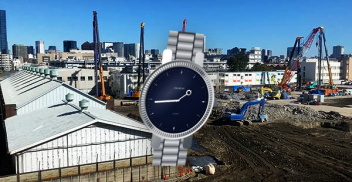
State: 1:44
